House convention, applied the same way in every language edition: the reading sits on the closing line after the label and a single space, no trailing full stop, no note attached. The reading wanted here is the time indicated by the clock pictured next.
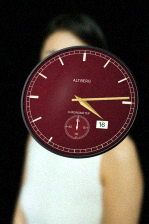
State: 4:14
